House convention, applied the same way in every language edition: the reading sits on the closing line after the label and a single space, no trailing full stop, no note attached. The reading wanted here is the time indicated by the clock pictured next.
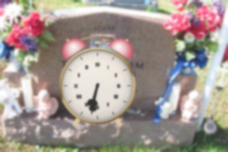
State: 6:32
